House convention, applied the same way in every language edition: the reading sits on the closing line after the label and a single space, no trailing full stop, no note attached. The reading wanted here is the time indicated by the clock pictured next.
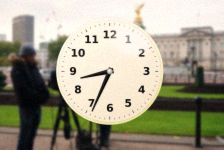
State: 8:34
